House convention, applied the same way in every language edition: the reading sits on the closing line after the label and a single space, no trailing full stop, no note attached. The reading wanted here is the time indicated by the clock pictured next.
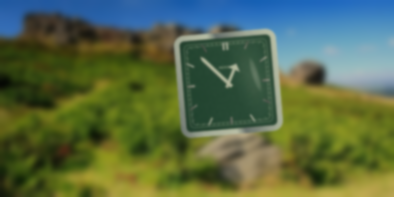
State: 12:53
